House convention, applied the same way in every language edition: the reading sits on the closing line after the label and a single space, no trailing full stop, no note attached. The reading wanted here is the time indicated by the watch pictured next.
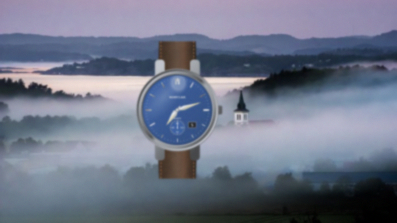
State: 7:12
